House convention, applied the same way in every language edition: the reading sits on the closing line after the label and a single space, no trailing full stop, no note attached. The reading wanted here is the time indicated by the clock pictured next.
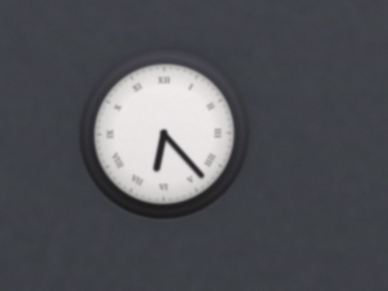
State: 6:23
